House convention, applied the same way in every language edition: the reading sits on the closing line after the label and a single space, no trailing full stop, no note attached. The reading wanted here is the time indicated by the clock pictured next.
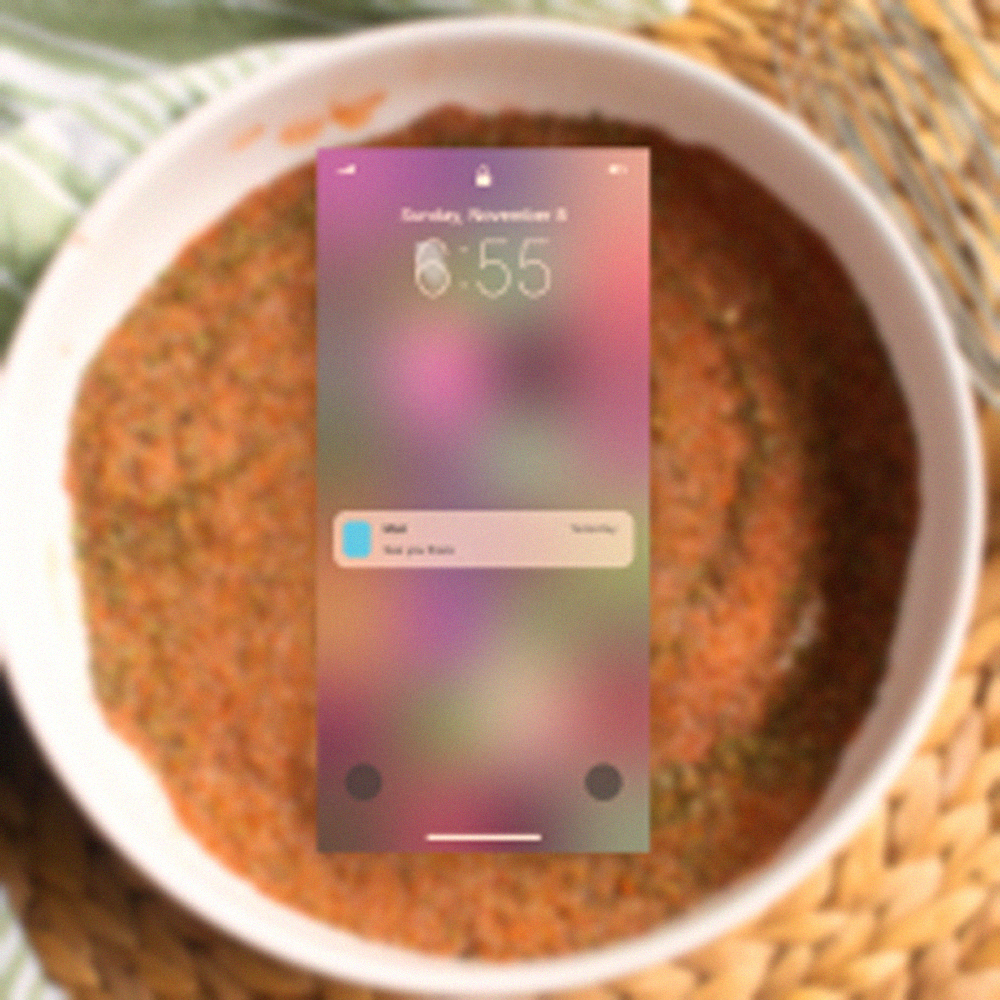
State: 6:55
